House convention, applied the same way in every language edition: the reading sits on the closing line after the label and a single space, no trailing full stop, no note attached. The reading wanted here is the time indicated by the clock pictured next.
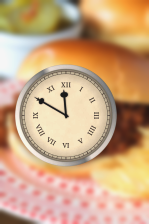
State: 11:50
